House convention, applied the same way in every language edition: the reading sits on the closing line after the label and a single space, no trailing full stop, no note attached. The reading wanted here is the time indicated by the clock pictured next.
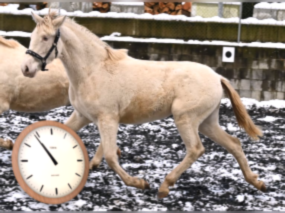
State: 10:54
